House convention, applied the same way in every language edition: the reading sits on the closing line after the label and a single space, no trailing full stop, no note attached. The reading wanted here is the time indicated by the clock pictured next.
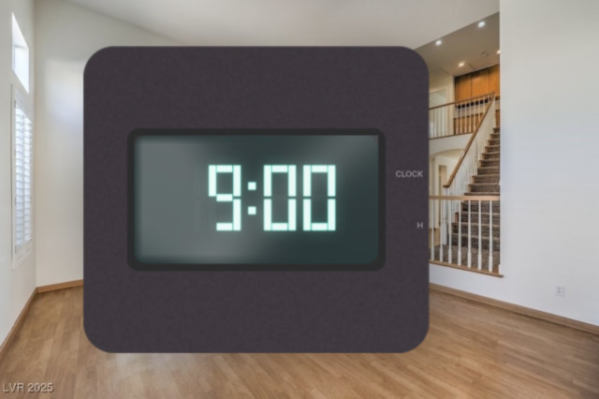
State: 9:00
